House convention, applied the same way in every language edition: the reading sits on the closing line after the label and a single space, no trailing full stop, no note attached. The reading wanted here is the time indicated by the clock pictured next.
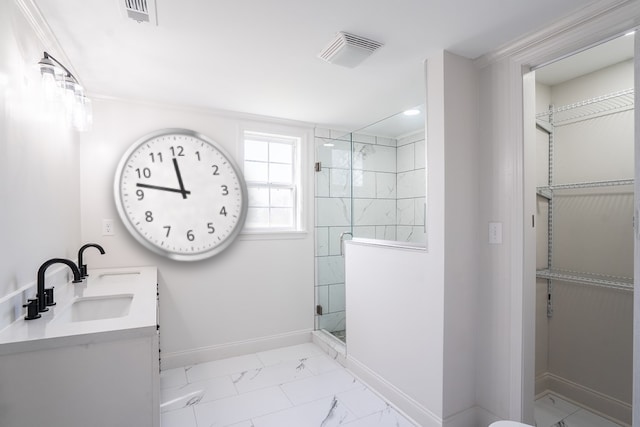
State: 11:47
